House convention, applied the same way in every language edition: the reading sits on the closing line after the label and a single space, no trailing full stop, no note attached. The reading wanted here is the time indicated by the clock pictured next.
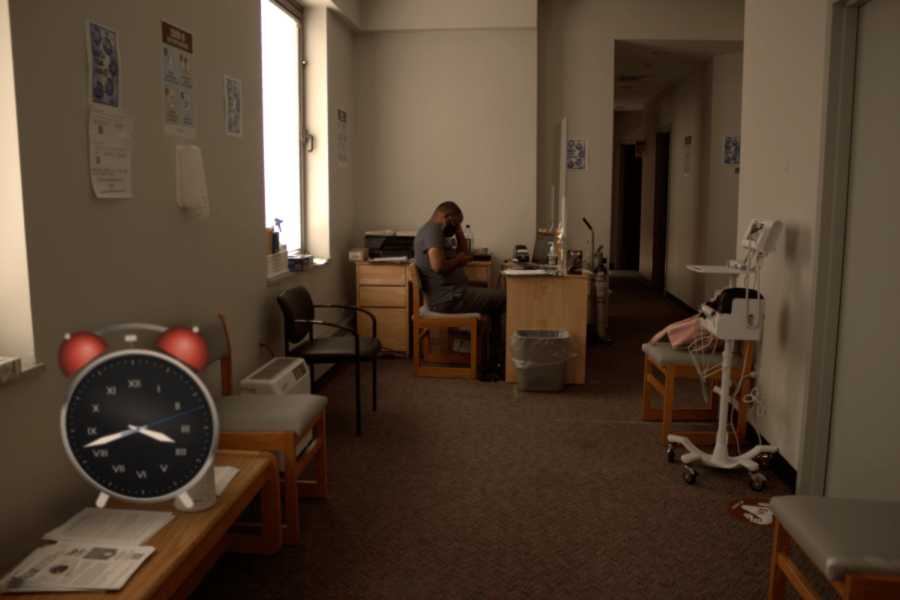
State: 3:42:12
